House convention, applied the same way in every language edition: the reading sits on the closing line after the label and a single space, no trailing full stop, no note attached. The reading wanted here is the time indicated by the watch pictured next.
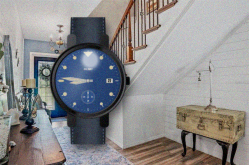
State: 8:46
